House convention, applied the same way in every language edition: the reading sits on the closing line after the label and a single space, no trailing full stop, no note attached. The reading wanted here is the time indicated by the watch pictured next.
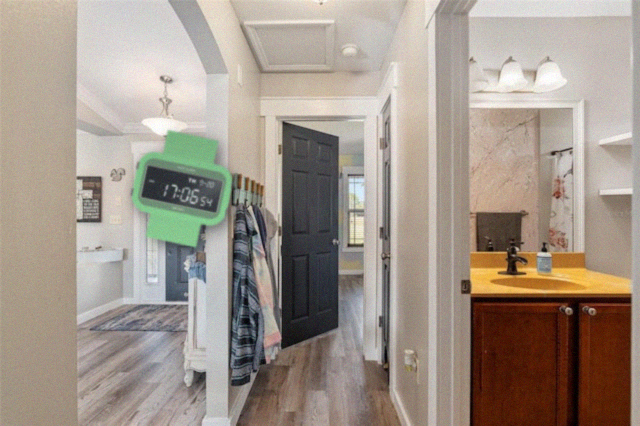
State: 17:06
